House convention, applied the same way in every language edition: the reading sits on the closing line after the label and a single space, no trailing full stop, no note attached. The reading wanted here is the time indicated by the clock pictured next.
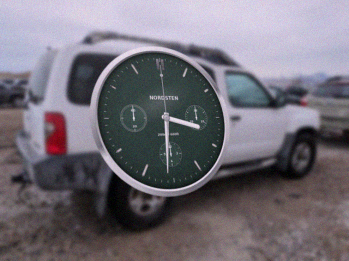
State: 3:31
